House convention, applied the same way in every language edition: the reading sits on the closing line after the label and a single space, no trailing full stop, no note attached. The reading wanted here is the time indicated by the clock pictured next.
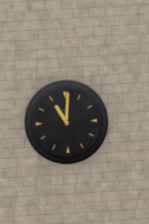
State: 11:01
